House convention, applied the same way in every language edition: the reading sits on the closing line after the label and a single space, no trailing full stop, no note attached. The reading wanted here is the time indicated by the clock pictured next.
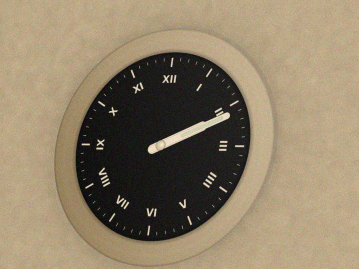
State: 2:11
